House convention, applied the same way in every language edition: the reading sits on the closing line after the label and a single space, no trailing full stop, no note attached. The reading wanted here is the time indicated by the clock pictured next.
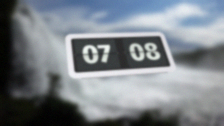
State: 7:08
